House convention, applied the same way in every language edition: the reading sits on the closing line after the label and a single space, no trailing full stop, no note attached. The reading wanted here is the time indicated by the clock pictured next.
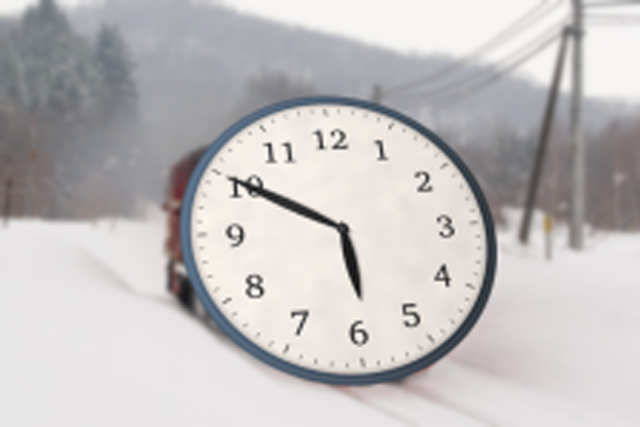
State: 5:50
